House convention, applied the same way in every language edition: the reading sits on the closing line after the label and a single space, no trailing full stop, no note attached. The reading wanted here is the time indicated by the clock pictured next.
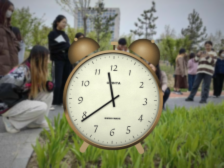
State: 11:39
